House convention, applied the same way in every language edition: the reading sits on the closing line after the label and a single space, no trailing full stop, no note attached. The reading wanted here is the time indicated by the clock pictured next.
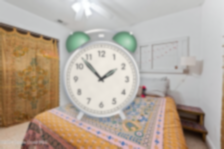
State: 1:53
